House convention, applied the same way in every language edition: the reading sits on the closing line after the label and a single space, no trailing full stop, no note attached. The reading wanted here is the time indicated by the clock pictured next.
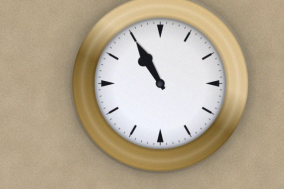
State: 10:55
